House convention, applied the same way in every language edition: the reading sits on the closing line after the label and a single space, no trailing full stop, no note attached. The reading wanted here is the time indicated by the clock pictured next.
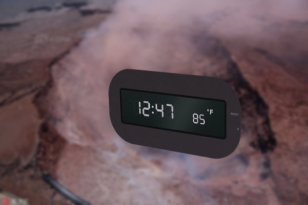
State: 12:47
